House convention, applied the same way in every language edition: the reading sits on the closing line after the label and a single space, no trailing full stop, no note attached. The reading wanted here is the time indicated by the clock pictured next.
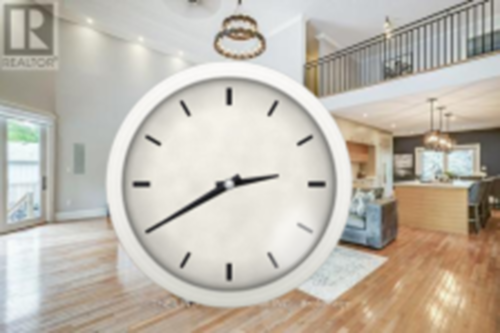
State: 2:40
